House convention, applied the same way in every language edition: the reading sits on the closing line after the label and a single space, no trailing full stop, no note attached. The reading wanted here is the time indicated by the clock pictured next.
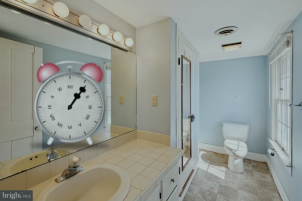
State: 1:06
